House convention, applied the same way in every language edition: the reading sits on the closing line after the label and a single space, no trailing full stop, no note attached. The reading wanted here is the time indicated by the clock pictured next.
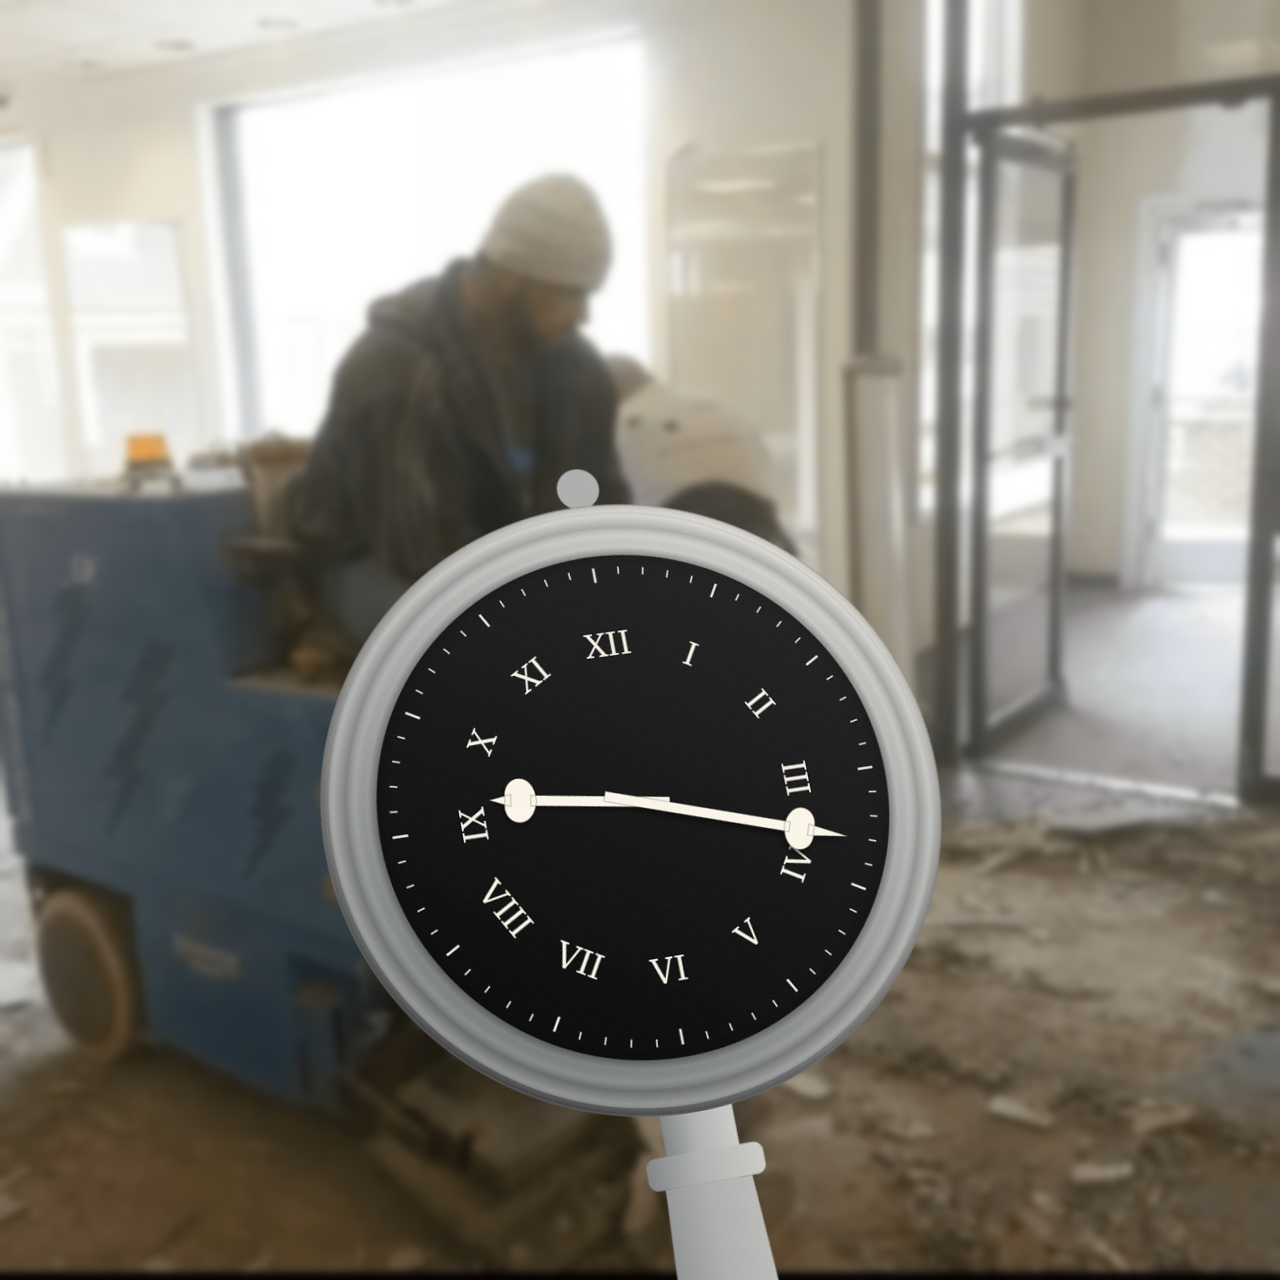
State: 9:18
